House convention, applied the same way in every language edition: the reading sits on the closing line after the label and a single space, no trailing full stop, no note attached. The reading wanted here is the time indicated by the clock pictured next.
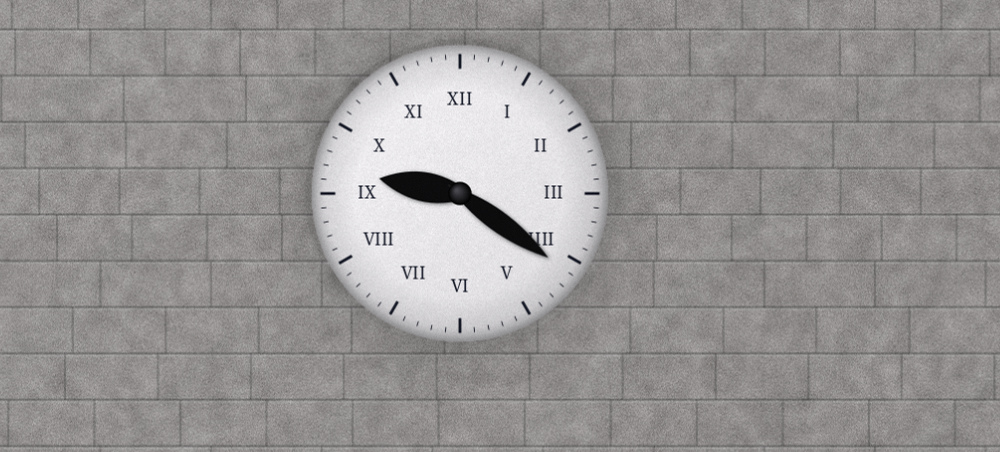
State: 9:21
